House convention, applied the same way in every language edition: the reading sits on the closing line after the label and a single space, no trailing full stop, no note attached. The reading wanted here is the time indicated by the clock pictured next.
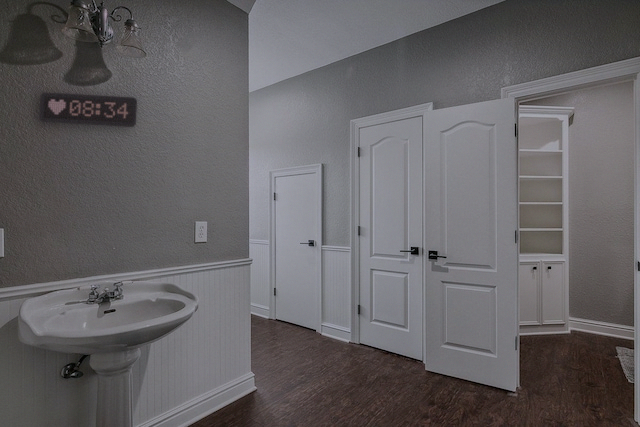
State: 8:34
